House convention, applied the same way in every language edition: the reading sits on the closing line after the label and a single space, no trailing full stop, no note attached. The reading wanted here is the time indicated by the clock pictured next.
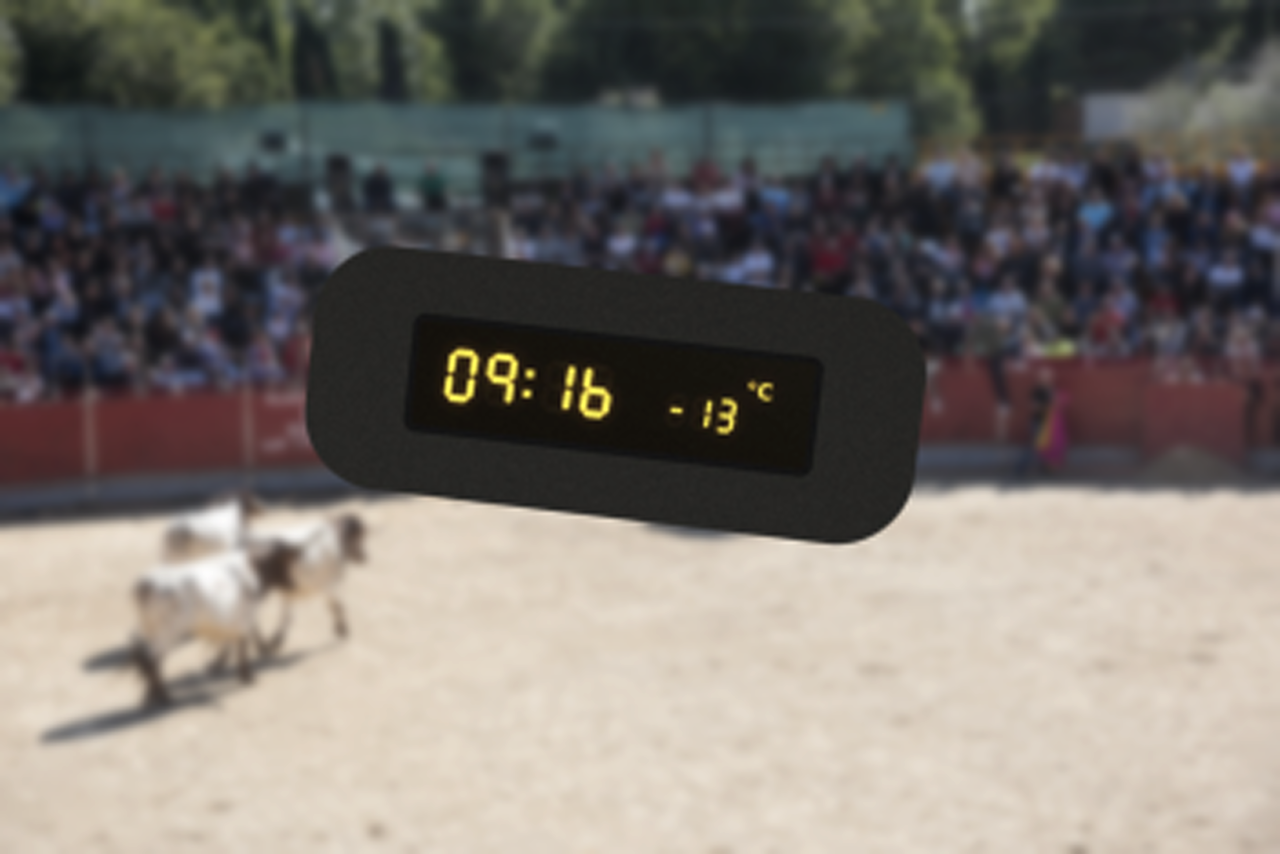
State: 9:16
